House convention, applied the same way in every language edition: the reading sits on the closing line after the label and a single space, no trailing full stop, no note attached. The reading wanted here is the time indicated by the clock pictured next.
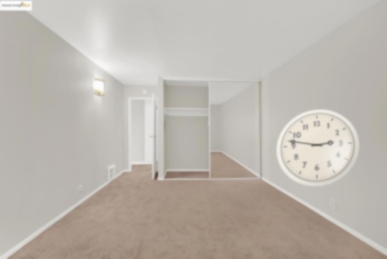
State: 2:47
